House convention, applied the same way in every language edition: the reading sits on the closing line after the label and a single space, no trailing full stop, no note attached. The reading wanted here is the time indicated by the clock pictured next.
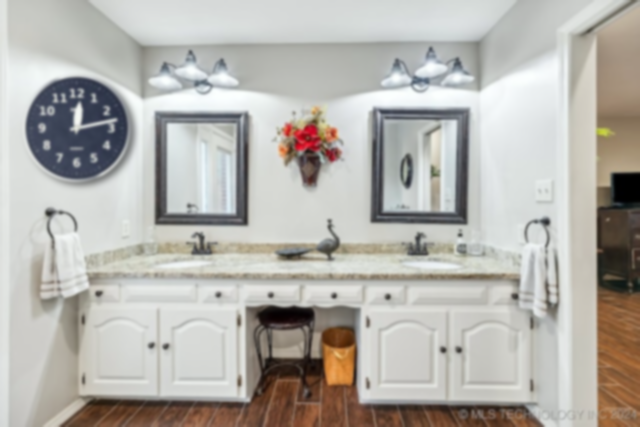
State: 12:13
